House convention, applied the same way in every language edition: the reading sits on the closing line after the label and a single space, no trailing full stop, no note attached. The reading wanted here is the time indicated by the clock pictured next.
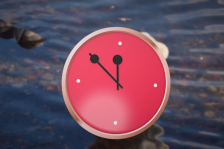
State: 11:52
